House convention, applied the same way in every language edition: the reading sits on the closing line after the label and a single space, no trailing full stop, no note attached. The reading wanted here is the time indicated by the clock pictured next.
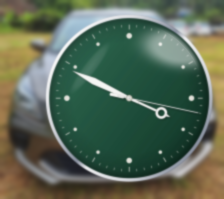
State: 3:49:17
